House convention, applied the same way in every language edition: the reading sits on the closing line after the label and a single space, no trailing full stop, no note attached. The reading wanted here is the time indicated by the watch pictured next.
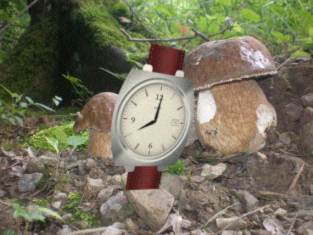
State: 8:01
